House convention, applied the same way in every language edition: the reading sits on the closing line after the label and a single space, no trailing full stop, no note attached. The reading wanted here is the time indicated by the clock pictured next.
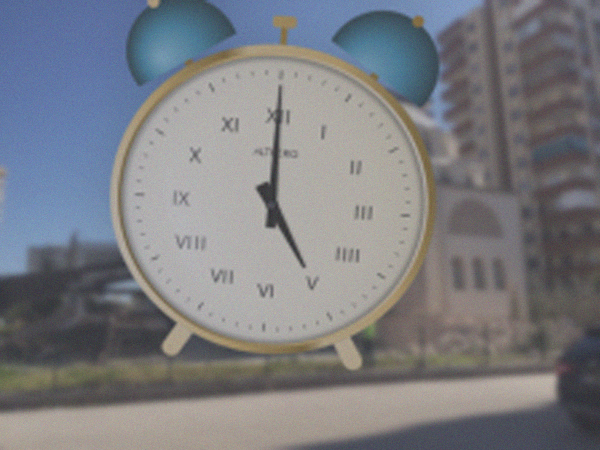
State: 5:00
